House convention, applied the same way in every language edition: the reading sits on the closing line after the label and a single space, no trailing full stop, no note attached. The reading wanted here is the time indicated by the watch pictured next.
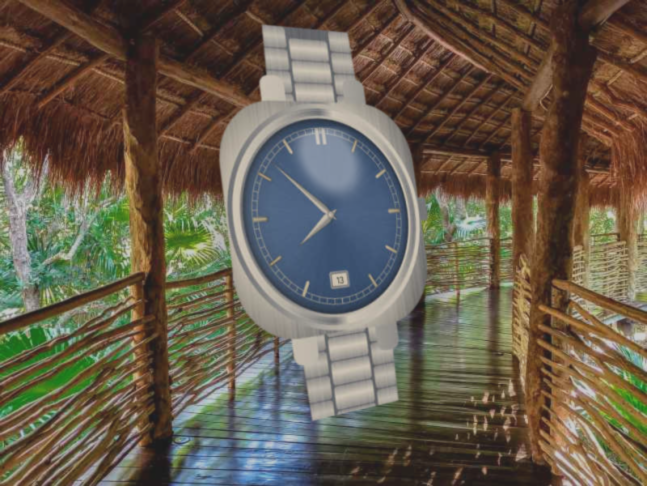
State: 7:52
